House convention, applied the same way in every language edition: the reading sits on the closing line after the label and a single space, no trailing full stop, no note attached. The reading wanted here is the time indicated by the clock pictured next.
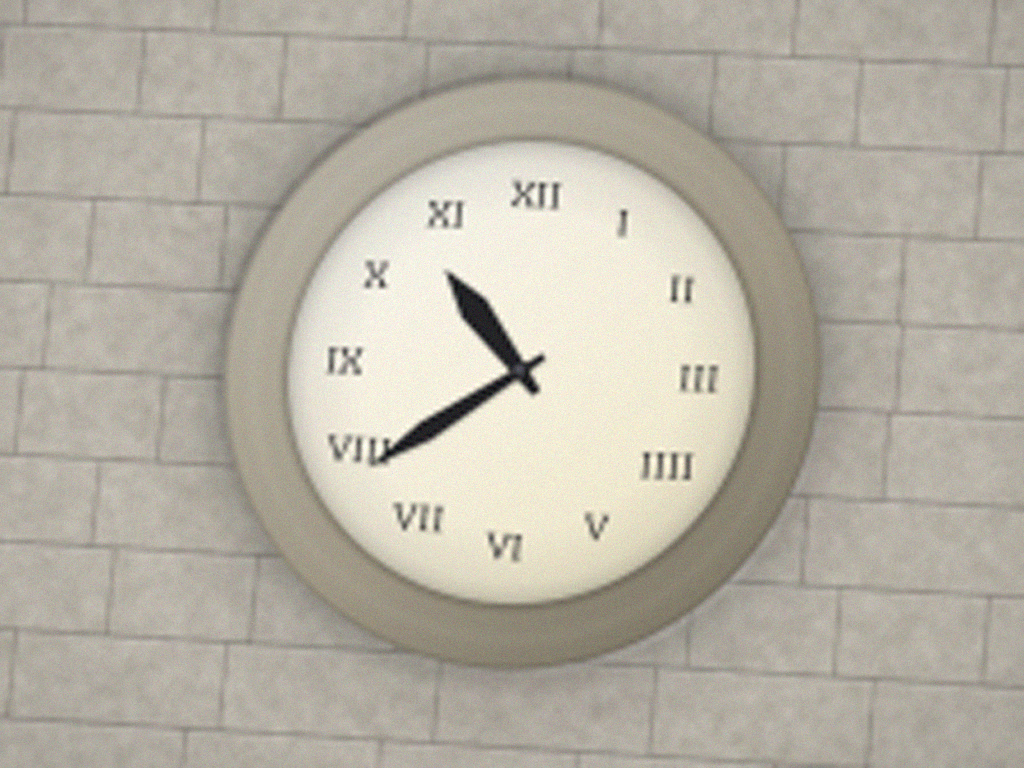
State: 10:39
